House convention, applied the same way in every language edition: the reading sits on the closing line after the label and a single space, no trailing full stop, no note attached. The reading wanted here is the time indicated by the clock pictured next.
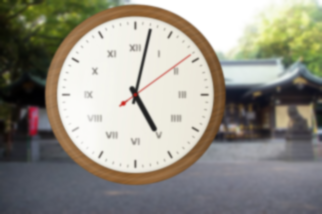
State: 5:02:09
